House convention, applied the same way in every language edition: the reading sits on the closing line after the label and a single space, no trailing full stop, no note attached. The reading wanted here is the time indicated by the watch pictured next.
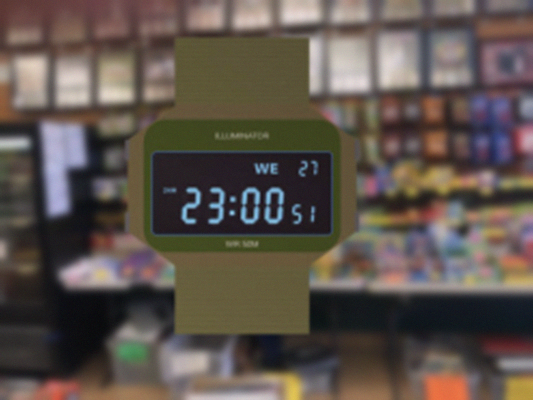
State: 23:00:51
